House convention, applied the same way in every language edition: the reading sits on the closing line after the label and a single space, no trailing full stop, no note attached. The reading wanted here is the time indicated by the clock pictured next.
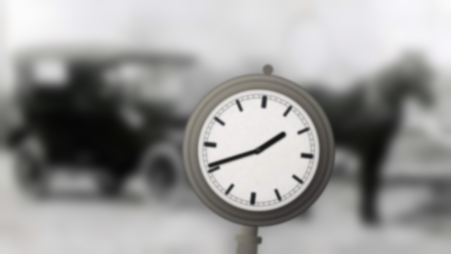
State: 1:41
